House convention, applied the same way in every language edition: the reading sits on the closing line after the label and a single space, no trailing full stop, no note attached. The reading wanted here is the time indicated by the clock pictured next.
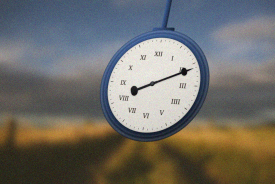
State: 8:11
